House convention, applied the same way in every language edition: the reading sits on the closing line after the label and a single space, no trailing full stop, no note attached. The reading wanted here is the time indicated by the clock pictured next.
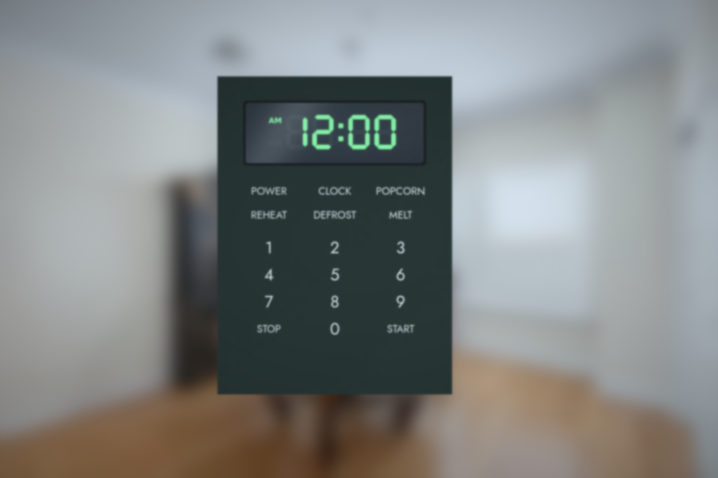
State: 12:00
